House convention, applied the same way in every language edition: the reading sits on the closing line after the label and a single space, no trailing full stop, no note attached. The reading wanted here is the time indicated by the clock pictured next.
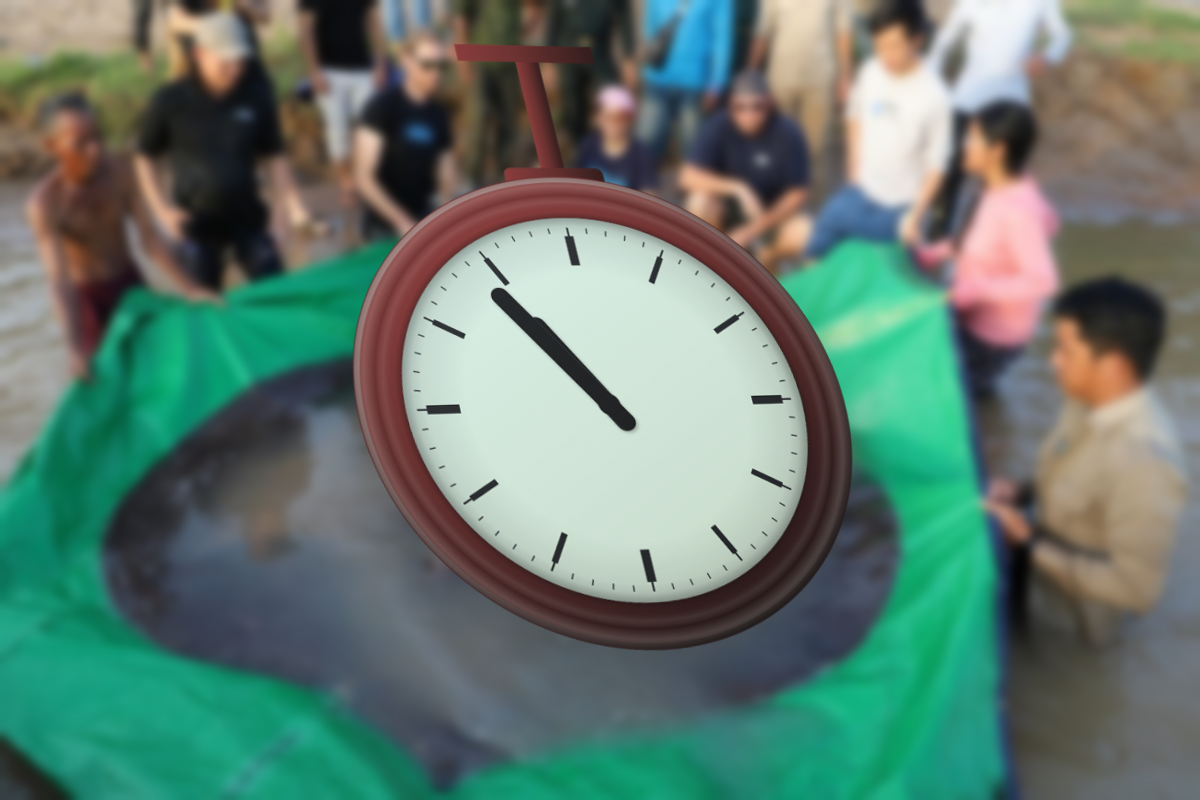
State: 10:54
